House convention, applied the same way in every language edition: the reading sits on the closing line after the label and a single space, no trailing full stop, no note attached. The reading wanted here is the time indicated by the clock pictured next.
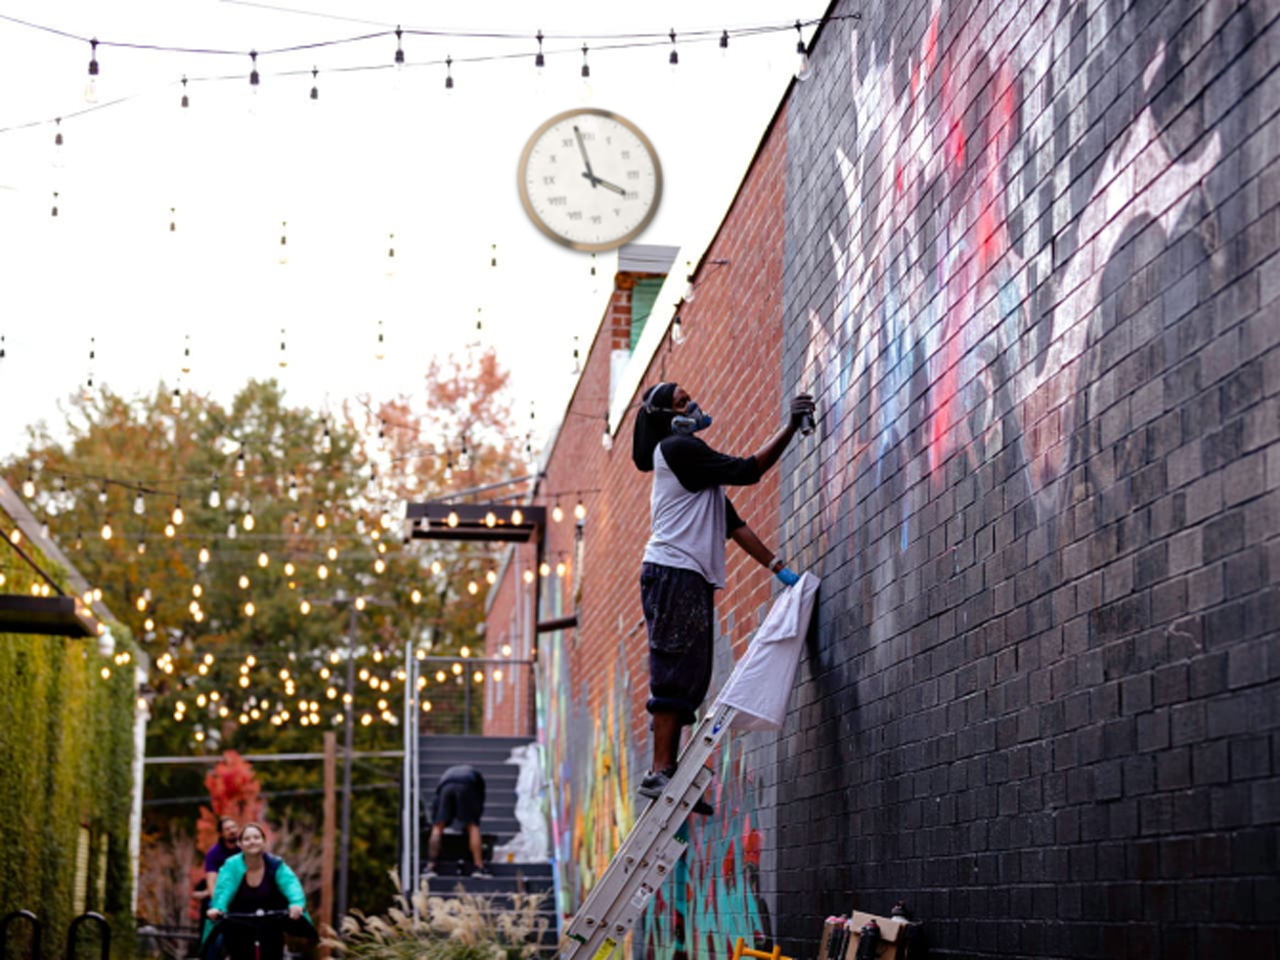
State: 3:58
